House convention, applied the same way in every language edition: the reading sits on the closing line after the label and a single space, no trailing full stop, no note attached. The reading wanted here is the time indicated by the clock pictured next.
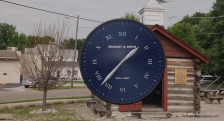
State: 1:37
